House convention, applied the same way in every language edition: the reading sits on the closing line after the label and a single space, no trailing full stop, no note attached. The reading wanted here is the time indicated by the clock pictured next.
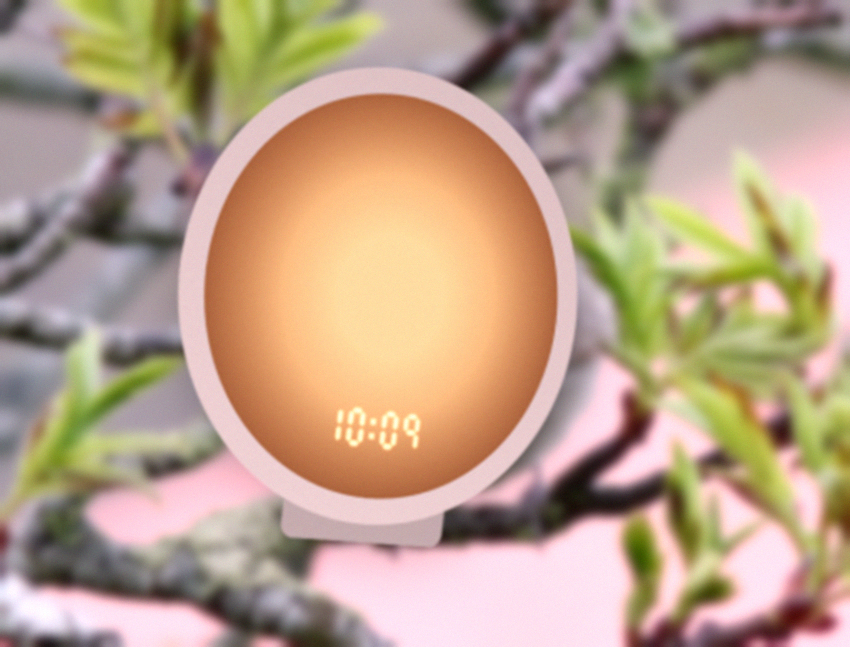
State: 10:09
